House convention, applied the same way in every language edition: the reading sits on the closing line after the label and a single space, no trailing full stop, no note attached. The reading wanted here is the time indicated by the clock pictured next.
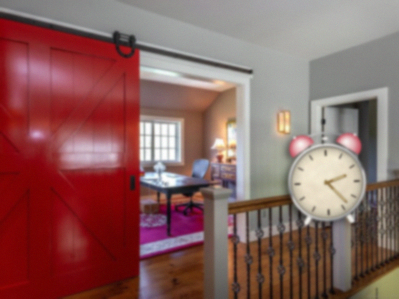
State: 2:23
